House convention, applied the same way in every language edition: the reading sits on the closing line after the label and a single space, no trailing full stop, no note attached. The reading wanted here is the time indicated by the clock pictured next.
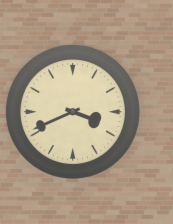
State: 3:41
